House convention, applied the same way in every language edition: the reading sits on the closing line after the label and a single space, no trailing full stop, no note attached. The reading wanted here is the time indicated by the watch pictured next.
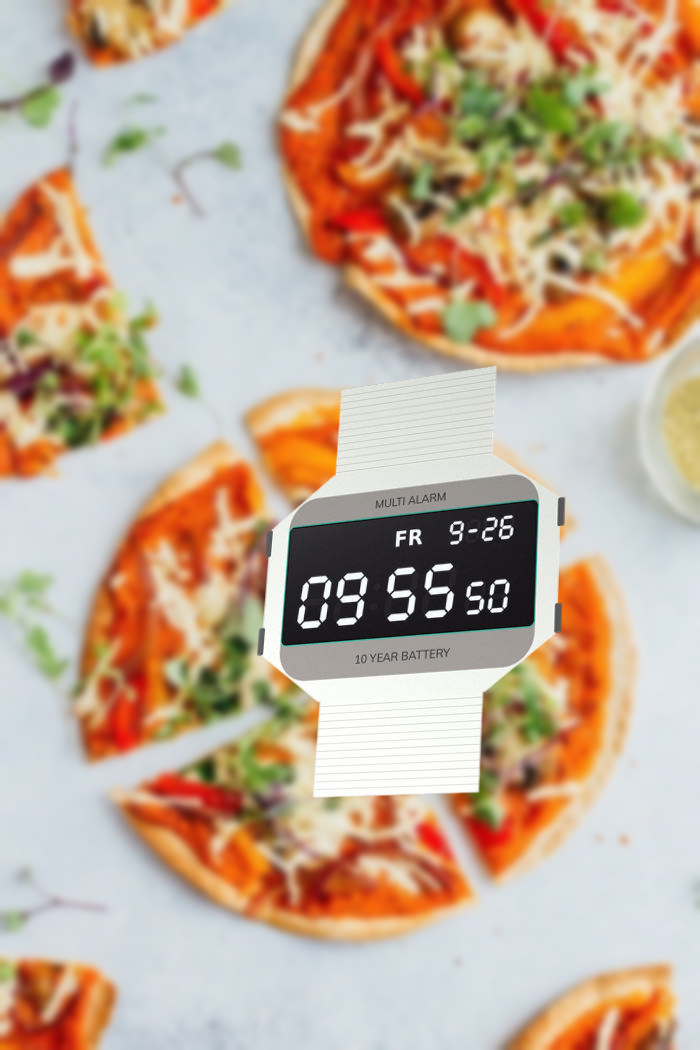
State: 9:55:50
